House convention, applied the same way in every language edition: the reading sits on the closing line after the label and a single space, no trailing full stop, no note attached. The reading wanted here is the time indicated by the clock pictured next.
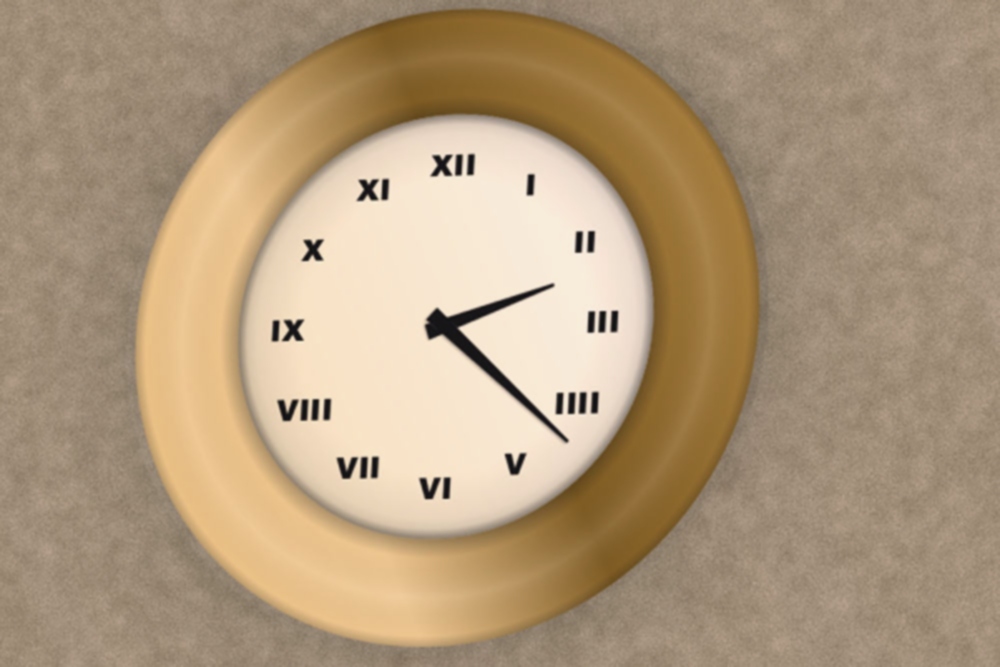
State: 2:22
